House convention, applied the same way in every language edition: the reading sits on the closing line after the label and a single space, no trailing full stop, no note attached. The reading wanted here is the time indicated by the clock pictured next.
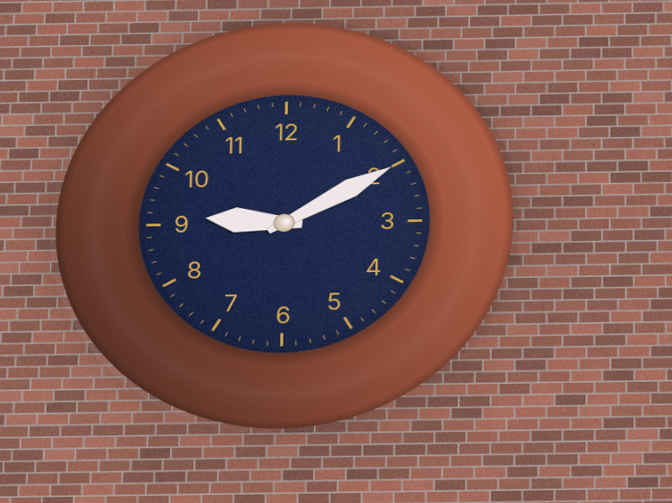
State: 9:10
